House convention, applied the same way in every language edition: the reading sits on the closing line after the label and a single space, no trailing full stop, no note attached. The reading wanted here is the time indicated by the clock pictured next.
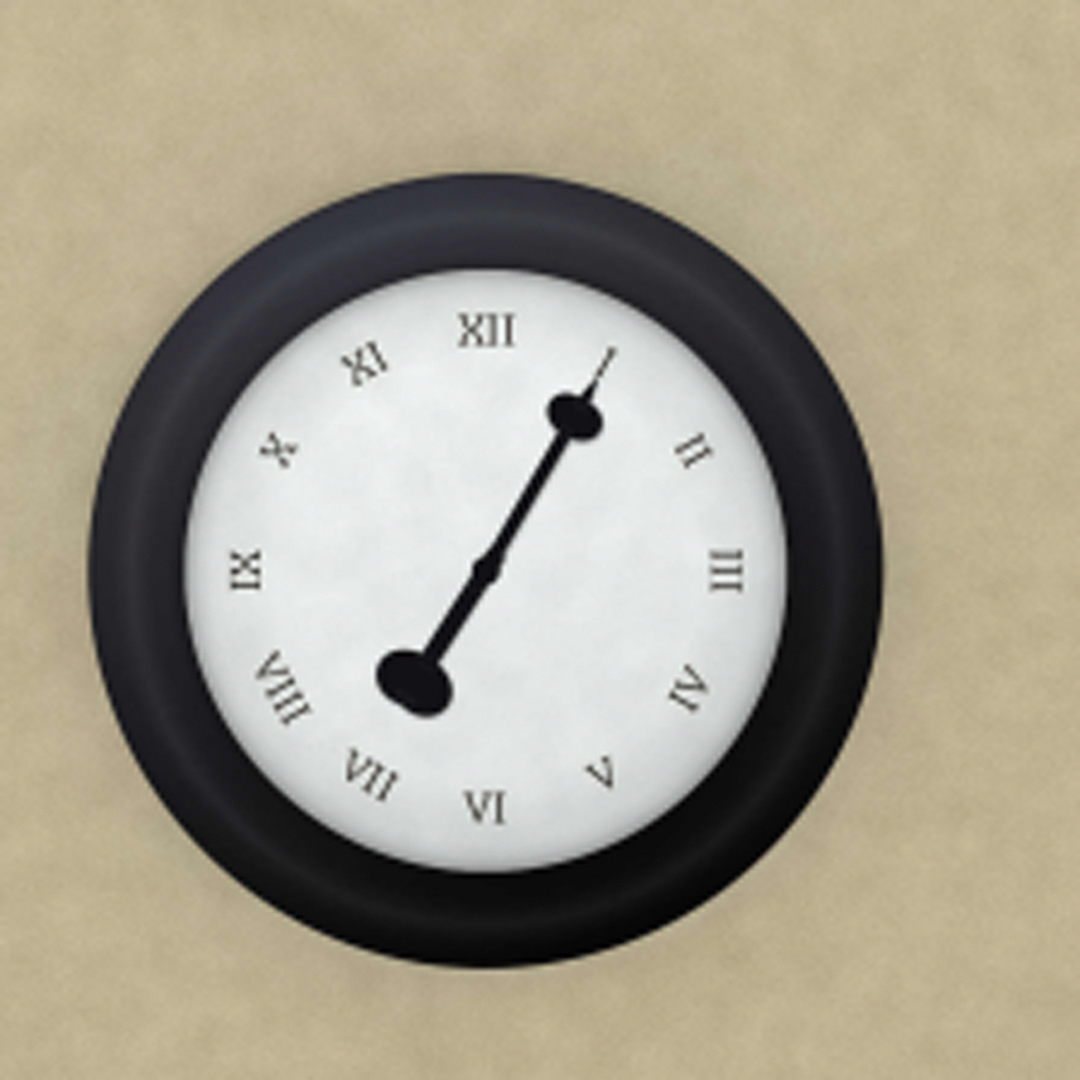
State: 7:05
